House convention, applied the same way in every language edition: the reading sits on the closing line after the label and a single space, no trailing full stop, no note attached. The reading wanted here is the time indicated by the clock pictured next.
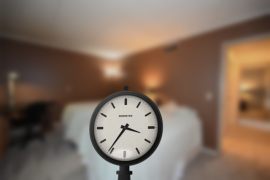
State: 3:36
